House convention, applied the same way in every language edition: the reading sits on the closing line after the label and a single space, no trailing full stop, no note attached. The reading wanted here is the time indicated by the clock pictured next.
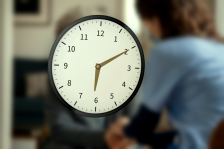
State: 6:10
